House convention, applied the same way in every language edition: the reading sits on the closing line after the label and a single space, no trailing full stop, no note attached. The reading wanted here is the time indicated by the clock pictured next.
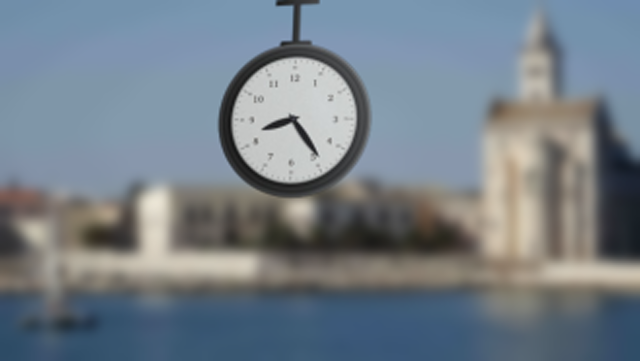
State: 8:24
